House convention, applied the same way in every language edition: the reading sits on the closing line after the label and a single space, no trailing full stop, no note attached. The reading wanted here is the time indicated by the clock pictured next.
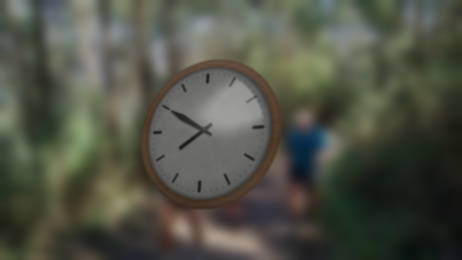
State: 7:50
